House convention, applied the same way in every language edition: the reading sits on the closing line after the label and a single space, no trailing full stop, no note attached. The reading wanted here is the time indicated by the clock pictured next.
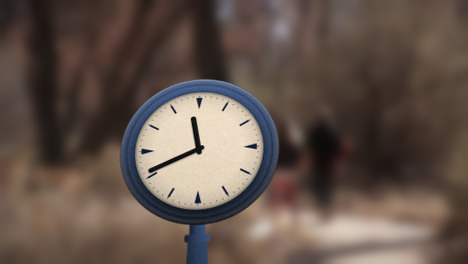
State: 11:41
